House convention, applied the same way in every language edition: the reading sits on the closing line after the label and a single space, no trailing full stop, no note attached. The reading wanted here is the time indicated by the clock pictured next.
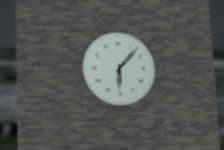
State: 6:07
